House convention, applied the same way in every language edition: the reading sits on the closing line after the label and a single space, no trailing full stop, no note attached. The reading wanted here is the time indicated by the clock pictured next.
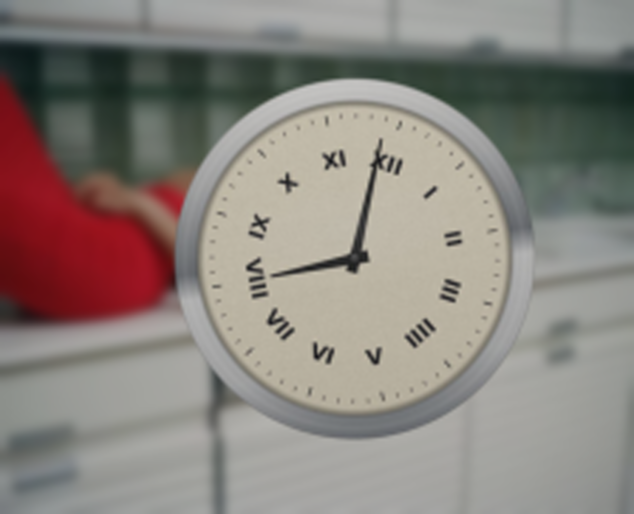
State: 7:59
